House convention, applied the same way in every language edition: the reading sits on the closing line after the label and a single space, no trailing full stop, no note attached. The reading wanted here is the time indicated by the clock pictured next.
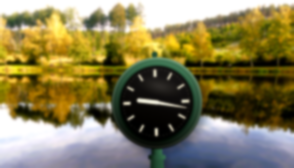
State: 9:17
